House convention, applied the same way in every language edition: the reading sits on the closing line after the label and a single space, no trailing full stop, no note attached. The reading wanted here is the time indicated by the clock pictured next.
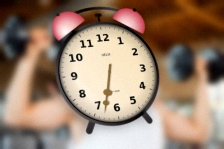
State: 6:33
